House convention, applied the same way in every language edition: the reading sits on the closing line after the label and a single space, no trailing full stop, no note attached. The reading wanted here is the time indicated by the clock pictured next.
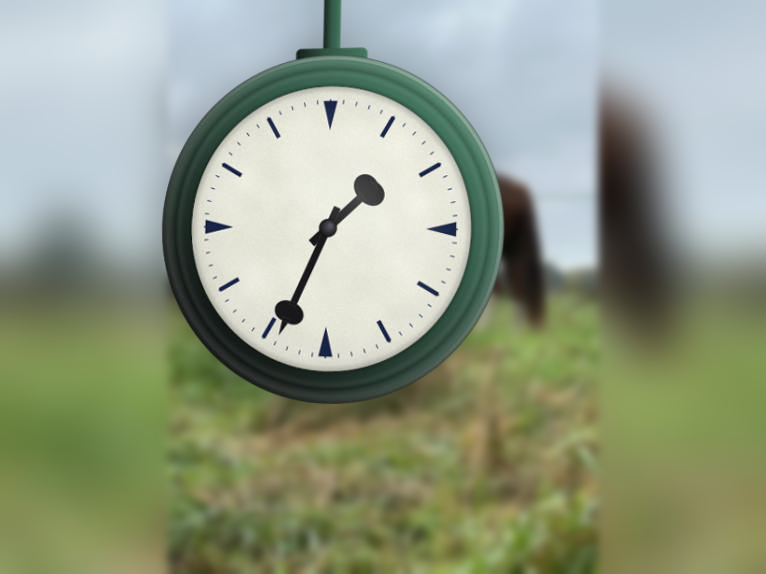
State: 1:34
